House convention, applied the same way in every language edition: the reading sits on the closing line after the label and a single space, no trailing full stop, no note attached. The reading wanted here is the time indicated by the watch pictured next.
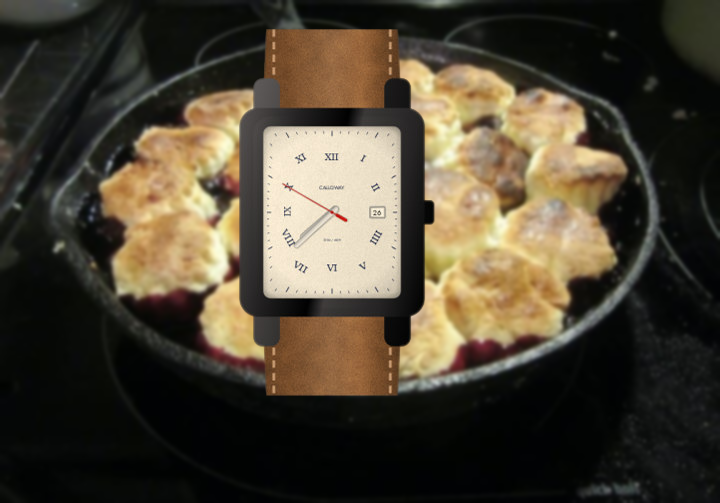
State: 7:37:50
